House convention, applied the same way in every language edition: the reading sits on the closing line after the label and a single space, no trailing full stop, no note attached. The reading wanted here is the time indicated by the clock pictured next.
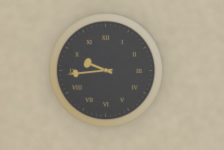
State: 9:44
